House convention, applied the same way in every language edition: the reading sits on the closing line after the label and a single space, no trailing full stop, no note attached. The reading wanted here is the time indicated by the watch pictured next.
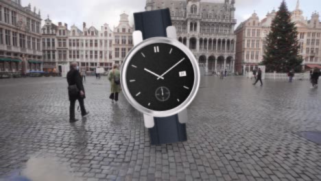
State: 10:10
